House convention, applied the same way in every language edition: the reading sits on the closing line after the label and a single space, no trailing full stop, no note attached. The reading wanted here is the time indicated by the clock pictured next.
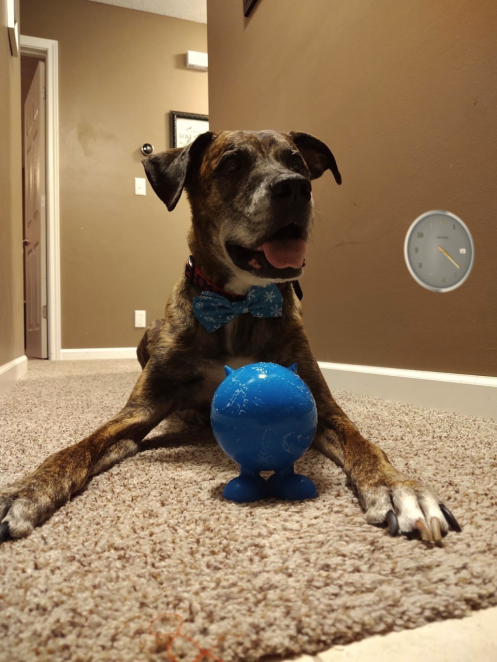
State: 4:22
